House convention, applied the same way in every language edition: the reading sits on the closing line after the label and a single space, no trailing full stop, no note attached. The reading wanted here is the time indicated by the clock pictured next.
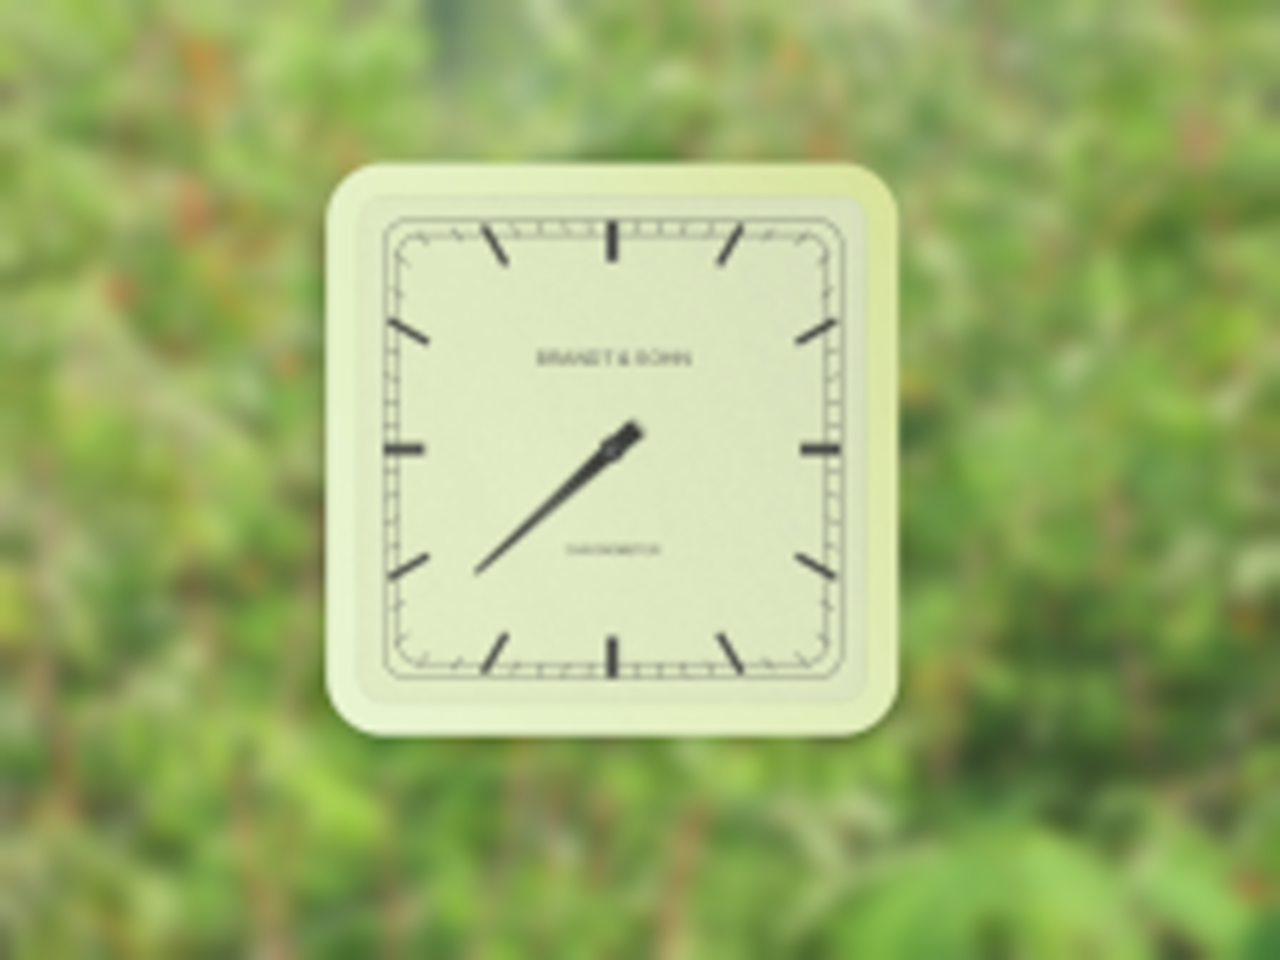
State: 7:38
